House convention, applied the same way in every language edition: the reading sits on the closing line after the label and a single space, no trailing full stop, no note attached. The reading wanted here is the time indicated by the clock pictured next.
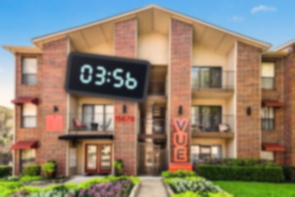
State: 3:56
